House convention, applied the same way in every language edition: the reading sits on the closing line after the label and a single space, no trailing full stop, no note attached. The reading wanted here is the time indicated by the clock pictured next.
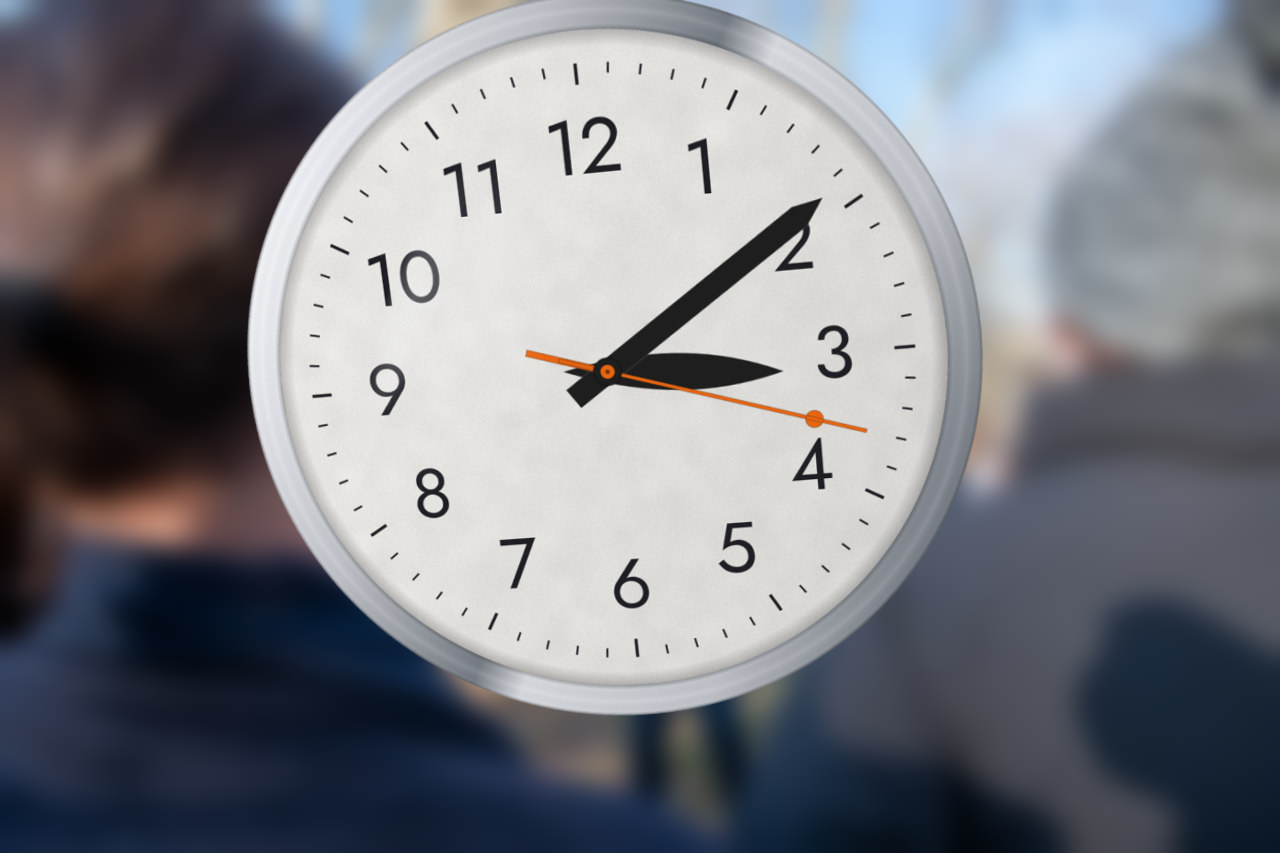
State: 3:09:18
